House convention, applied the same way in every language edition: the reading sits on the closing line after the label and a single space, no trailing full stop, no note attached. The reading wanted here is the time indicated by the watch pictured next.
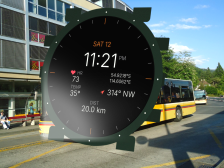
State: 11:21
